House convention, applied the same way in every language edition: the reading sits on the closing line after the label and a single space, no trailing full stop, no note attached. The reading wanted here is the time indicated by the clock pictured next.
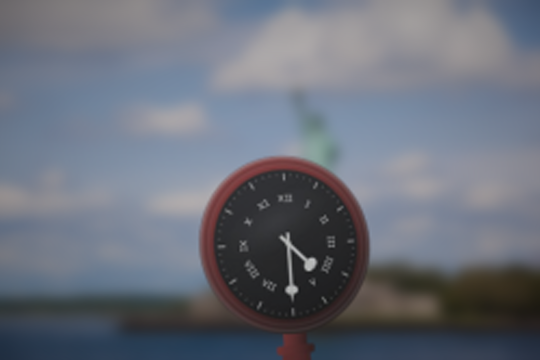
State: 4:30
